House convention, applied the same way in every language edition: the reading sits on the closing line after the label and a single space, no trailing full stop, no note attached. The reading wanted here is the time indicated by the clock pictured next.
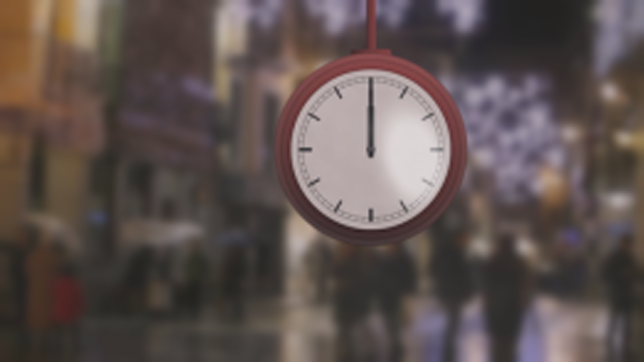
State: 12:00
